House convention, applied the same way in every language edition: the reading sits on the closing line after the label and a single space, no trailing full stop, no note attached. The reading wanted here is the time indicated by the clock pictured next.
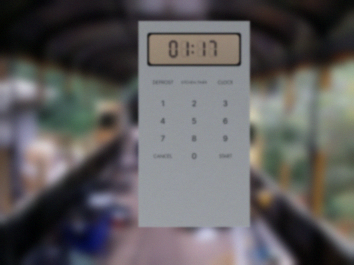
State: 1:17
